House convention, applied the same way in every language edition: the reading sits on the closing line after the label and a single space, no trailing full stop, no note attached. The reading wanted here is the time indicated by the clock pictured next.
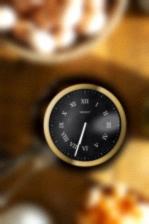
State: 6:33
